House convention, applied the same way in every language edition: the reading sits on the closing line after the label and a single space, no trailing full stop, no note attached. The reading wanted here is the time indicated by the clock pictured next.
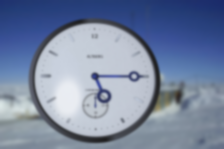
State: 5:15
